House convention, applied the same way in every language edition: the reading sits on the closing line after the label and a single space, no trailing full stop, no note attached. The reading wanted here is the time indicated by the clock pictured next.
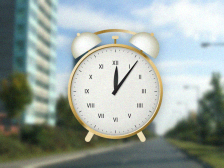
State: 12:06
